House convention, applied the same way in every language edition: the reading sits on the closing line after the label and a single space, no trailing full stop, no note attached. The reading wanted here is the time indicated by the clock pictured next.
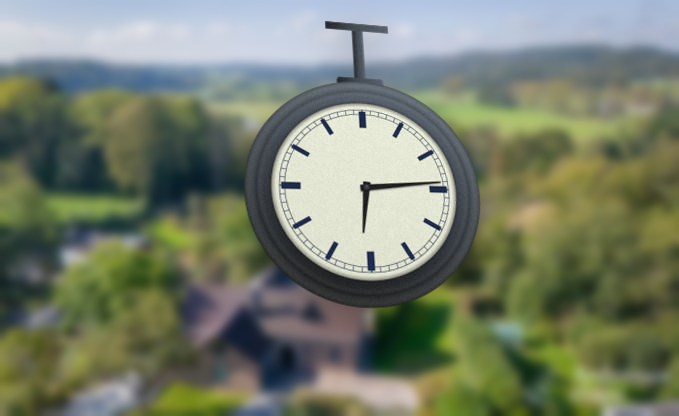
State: 6:14
